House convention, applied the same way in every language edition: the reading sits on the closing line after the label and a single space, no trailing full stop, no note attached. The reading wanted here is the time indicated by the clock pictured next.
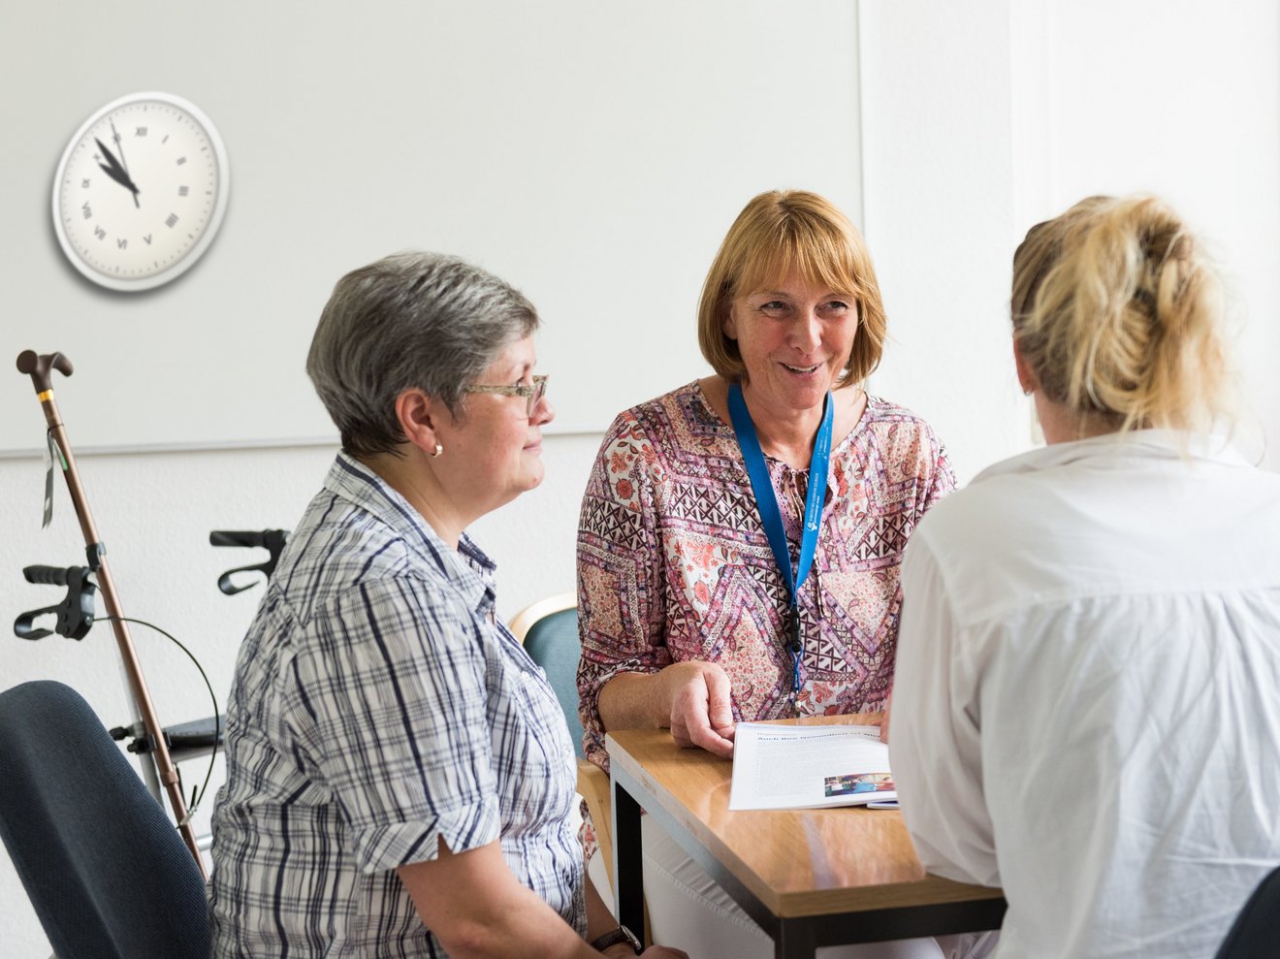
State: 9:51:55
